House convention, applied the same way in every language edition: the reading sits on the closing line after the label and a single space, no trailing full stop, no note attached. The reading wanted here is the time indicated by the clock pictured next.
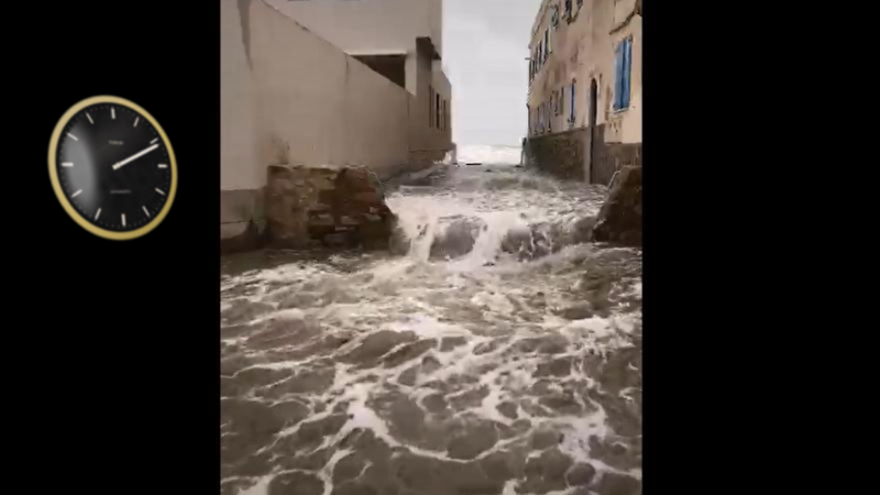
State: 2:11
